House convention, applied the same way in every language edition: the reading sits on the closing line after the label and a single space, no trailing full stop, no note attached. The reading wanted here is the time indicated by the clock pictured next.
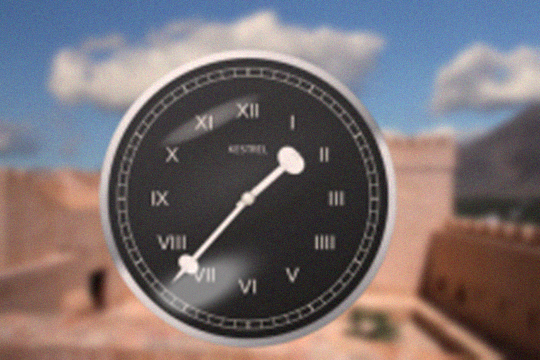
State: 1:37
